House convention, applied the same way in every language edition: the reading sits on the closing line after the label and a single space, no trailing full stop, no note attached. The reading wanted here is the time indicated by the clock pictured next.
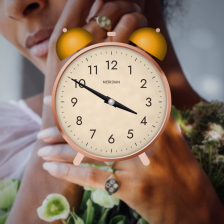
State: 3:50
